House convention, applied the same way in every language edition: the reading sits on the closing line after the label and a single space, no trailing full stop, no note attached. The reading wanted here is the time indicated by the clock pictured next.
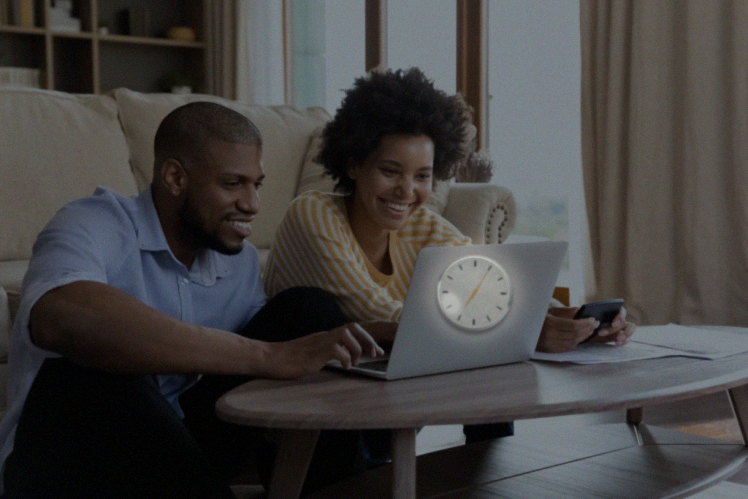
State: 7:05
